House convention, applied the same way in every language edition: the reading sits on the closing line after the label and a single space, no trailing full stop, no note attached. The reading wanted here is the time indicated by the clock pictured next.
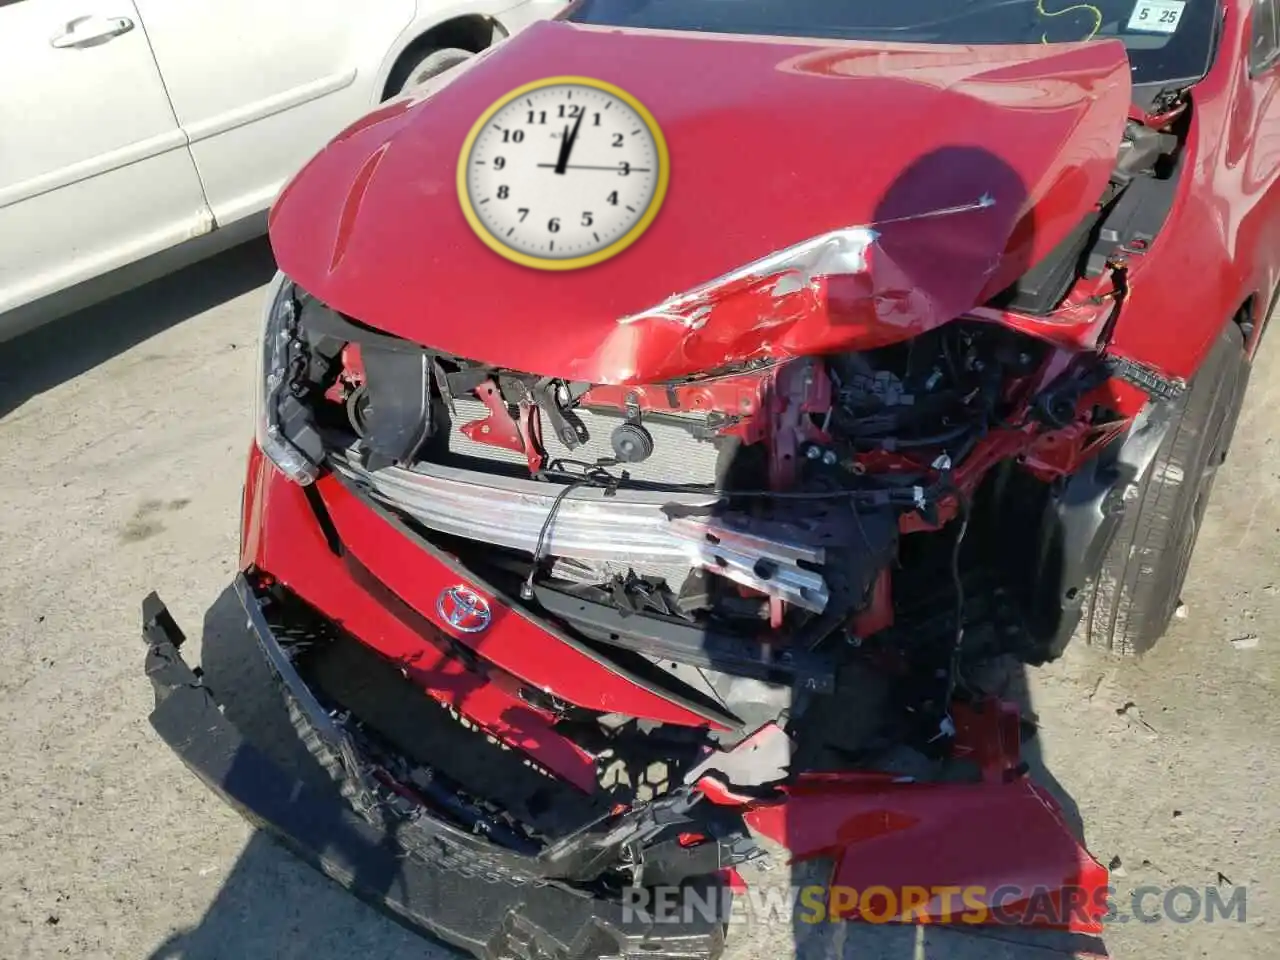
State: 12:02:15
